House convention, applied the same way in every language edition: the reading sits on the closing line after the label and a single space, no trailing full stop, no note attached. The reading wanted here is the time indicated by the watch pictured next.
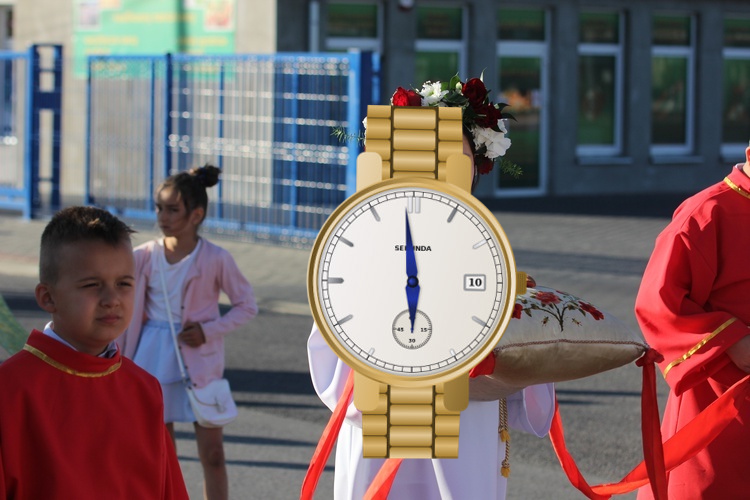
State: 5:59
